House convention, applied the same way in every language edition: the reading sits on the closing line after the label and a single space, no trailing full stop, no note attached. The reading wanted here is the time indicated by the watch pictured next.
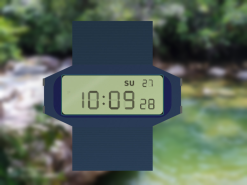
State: 10:09:28
